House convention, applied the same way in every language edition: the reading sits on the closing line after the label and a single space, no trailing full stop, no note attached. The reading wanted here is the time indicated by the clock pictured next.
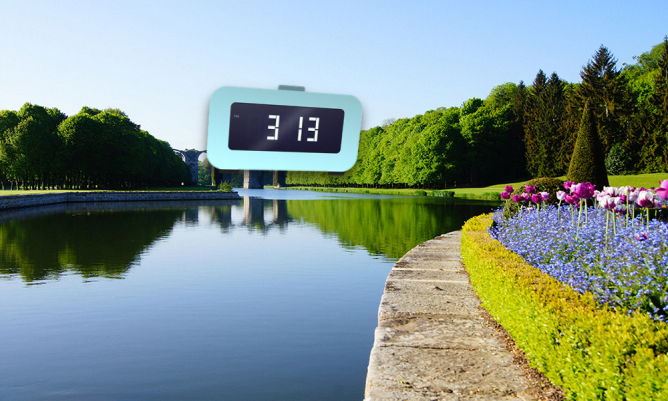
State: 3:13
